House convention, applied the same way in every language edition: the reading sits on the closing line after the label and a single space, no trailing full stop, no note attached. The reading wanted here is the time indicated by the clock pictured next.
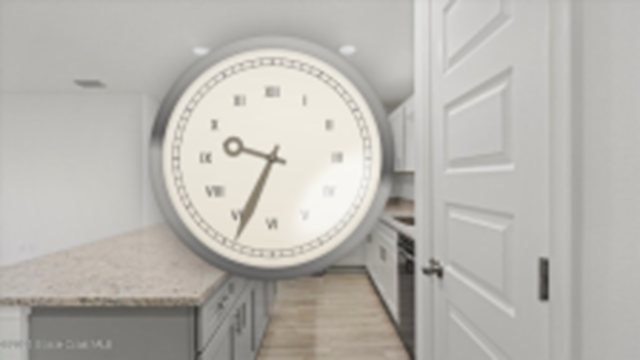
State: 9:34
